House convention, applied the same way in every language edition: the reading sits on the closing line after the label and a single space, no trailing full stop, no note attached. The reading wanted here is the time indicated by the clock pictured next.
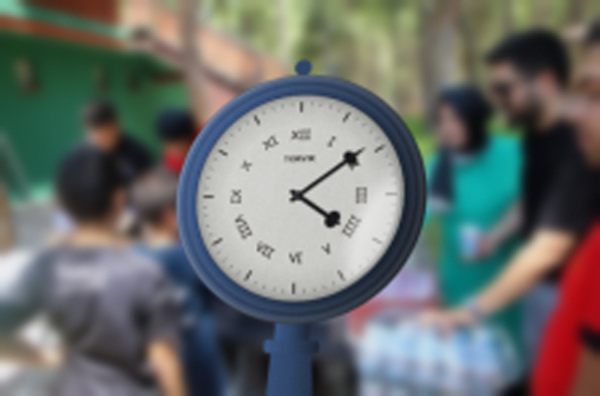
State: 4:09
